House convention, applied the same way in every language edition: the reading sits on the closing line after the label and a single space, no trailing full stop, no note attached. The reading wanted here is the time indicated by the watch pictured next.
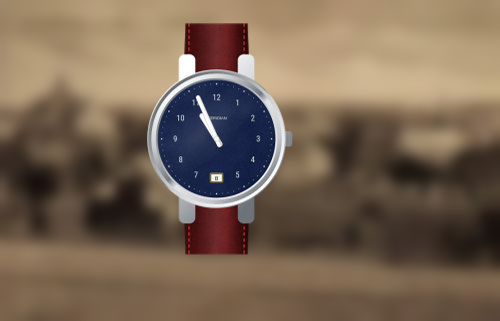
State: 10:56
